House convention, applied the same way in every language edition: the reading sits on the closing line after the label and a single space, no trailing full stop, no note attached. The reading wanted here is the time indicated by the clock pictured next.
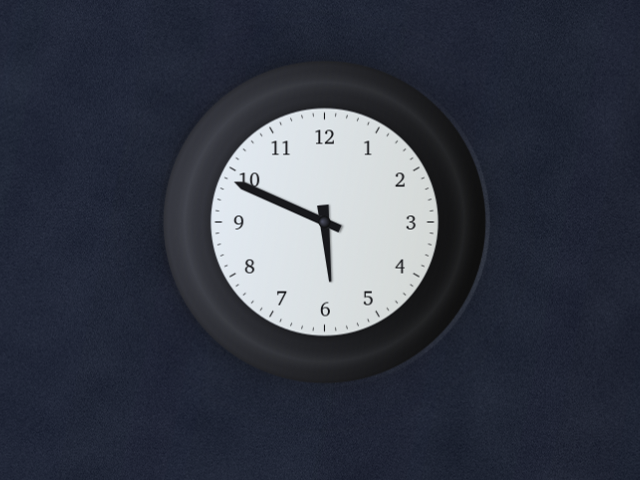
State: 5:49
